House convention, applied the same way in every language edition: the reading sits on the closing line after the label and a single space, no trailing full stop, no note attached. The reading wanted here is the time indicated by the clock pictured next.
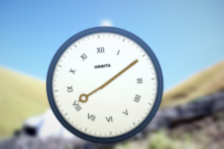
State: 8:10
